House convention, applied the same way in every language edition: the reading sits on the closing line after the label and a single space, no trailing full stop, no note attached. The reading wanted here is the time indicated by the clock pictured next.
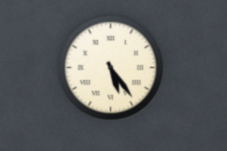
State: 5:24
